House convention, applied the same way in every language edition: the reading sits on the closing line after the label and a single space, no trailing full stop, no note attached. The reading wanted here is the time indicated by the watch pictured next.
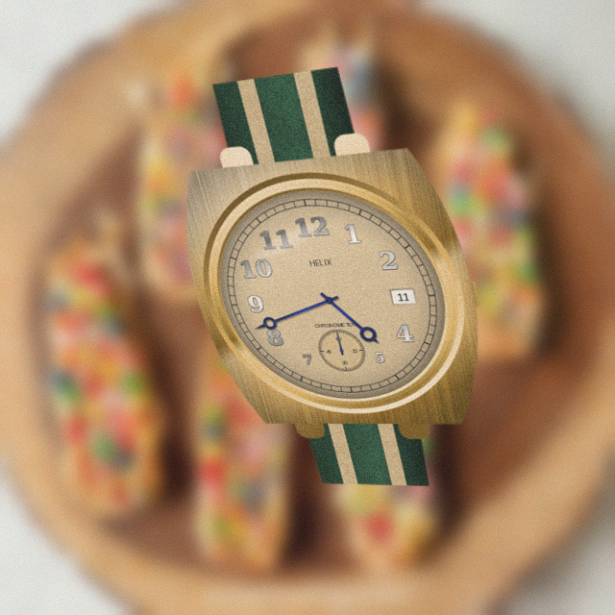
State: 4:42
